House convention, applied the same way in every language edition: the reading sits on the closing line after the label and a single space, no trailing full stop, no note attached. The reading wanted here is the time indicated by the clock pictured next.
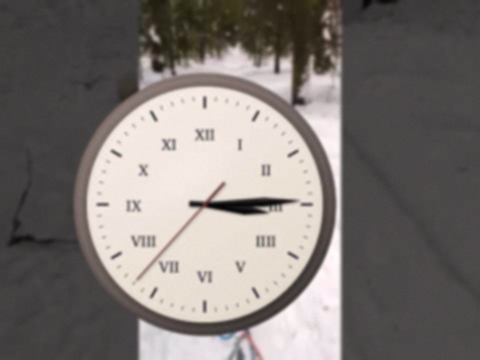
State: 3:14:37
